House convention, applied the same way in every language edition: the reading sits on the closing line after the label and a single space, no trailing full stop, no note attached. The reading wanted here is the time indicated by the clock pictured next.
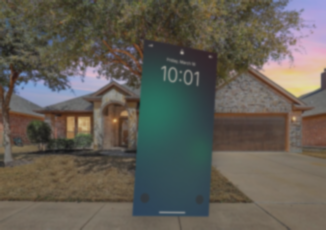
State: 10:01
